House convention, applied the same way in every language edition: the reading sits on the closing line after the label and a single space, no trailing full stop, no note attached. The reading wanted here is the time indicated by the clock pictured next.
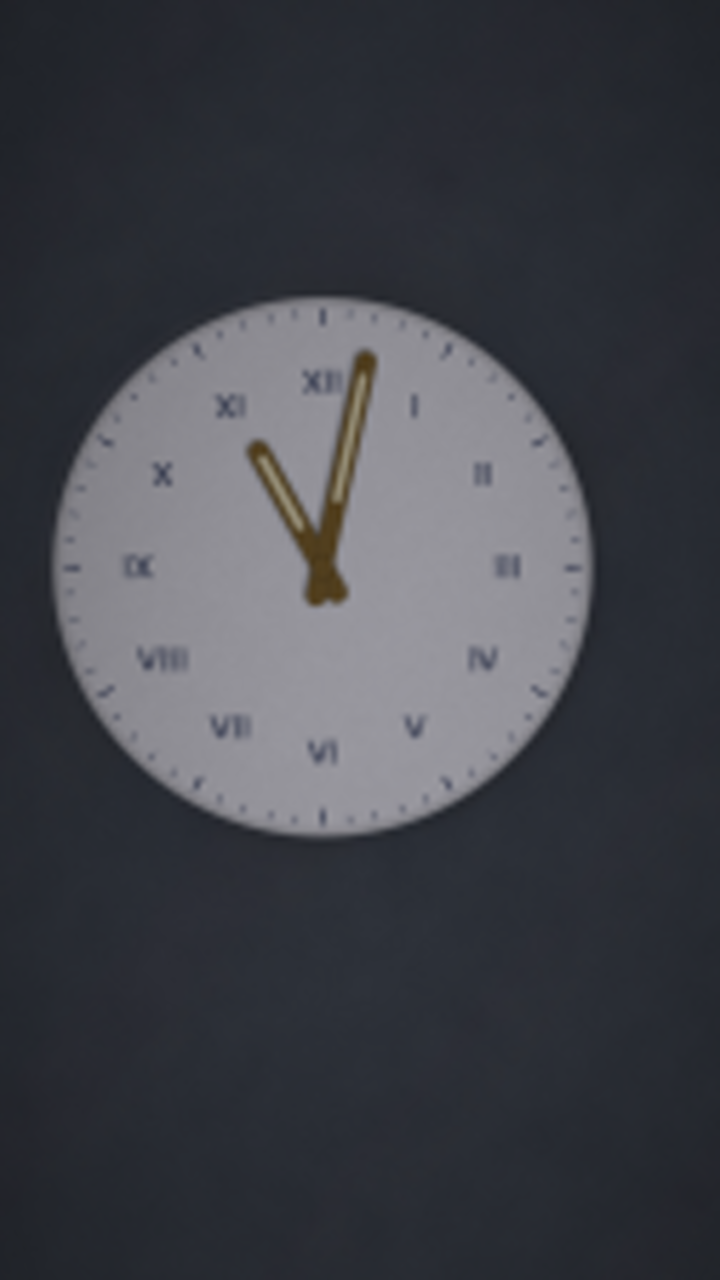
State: 11:02
